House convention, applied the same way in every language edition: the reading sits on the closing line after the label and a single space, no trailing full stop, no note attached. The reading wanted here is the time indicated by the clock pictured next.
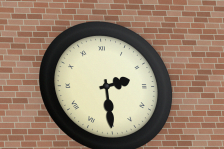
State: 2:30
